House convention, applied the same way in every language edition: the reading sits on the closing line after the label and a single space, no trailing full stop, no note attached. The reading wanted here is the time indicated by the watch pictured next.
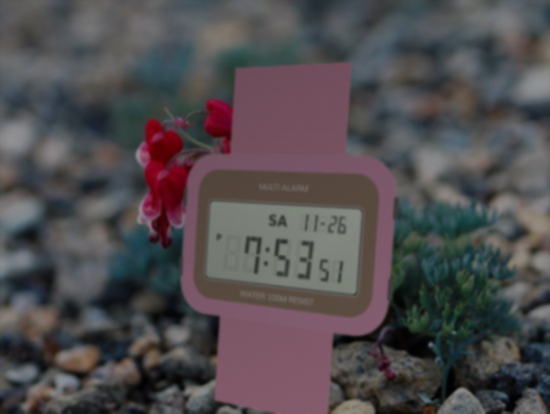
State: 7:53:51
